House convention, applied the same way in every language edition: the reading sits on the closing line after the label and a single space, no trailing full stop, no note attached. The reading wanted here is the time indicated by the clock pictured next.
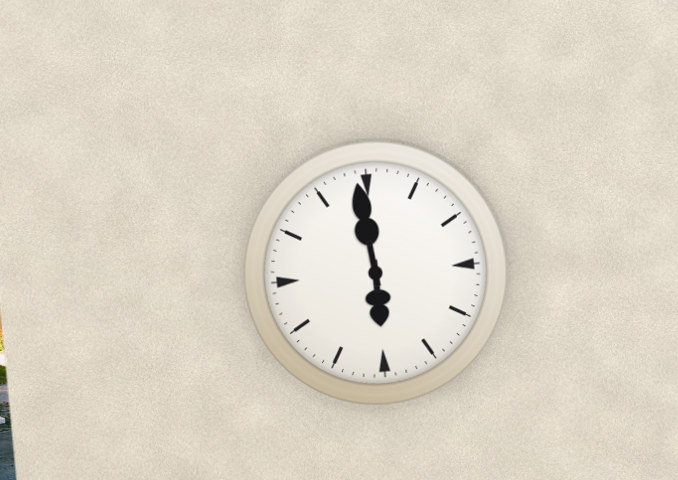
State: 5:59
